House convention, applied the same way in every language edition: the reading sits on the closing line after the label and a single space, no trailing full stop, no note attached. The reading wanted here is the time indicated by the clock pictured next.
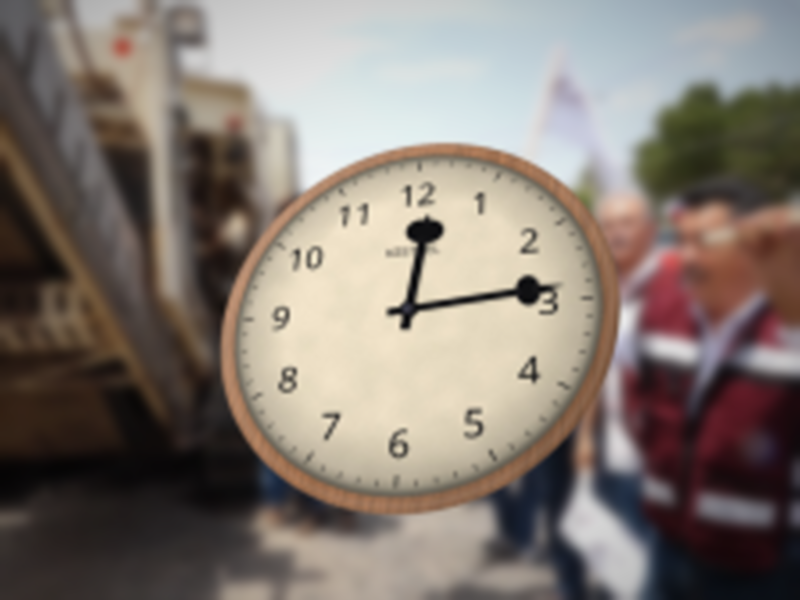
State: 12:14
